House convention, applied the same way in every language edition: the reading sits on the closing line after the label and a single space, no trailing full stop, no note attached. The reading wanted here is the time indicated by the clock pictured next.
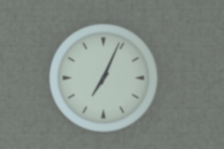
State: 7:04
